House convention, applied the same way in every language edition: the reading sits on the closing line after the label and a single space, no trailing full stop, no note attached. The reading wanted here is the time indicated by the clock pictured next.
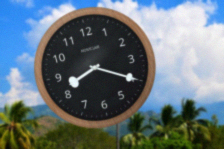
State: 8:20
